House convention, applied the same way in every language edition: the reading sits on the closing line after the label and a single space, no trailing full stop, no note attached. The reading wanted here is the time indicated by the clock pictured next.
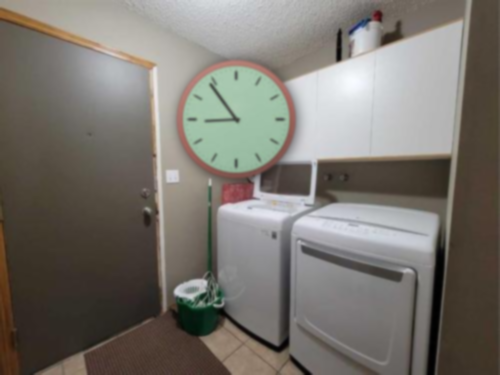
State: 8:54
